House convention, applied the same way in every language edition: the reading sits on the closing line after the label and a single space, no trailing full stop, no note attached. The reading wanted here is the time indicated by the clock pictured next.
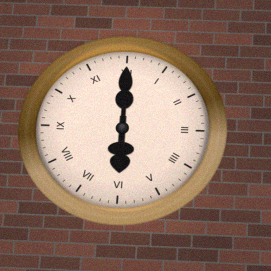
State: 6:00
